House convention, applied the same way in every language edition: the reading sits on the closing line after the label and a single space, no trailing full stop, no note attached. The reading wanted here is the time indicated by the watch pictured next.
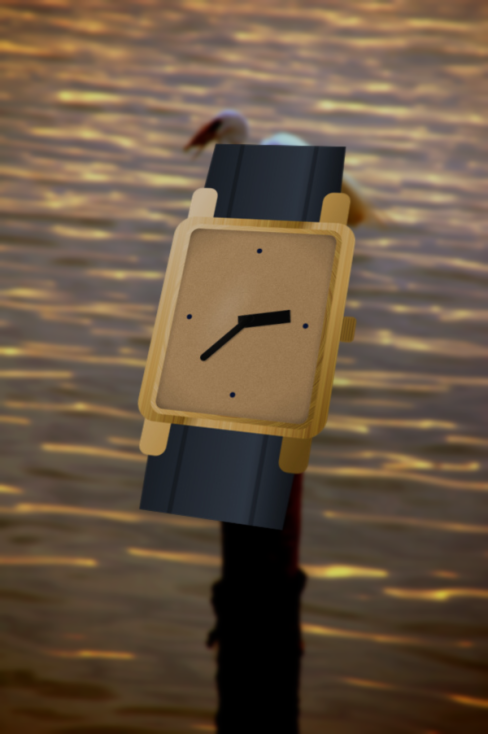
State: 2:37
